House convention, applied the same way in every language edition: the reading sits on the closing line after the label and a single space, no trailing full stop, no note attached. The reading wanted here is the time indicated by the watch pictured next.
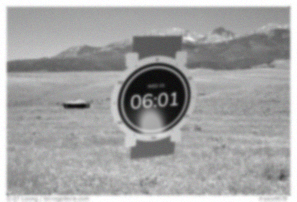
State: 6:01
